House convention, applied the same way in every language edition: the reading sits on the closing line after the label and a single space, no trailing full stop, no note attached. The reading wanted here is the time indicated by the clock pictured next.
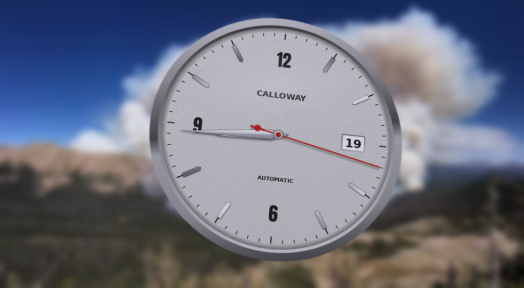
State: 8:44:17
